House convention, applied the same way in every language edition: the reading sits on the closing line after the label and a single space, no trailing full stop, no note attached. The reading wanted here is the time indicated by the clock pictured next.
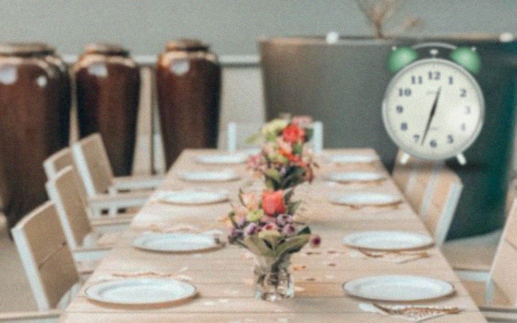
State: 12:33
